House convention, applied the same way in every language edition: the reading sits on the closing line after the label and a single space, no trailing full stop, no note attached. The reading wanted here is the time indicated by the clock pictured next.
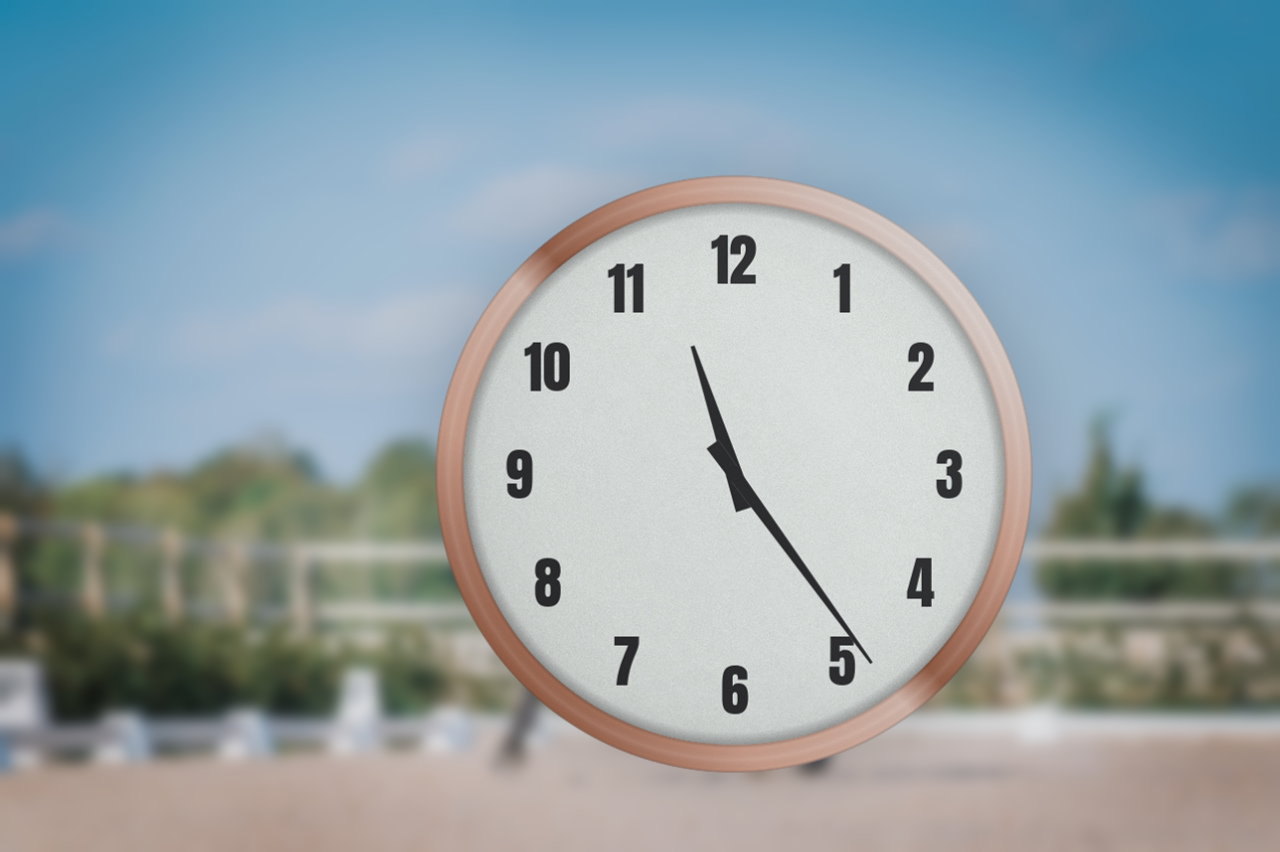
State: 11:24
